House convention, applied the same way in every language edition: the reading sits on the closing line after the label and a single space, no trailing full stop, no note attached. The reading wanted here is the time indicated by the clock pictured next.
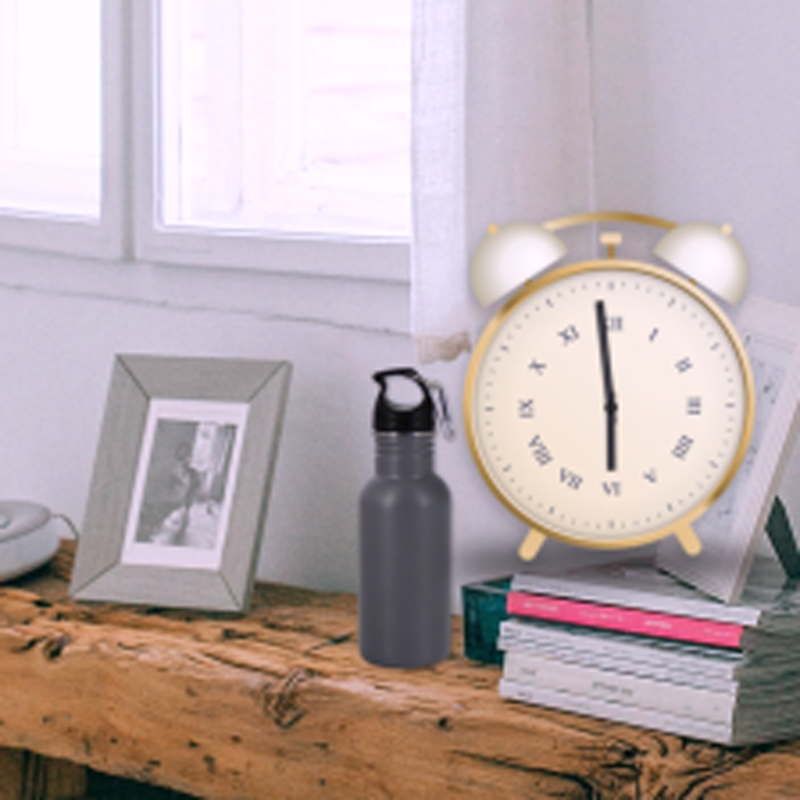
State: 5:59
